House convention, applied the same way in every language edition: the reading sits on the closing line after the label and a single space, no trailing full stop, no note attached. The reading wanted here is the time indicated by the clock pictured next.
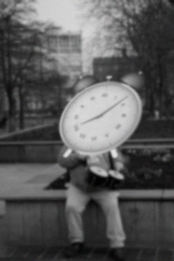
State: 8:08
